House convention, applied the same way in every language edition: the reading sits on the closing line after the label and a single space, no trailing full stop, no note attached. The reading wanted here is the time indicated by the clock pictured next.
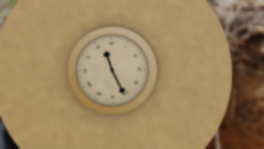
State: 11:26
